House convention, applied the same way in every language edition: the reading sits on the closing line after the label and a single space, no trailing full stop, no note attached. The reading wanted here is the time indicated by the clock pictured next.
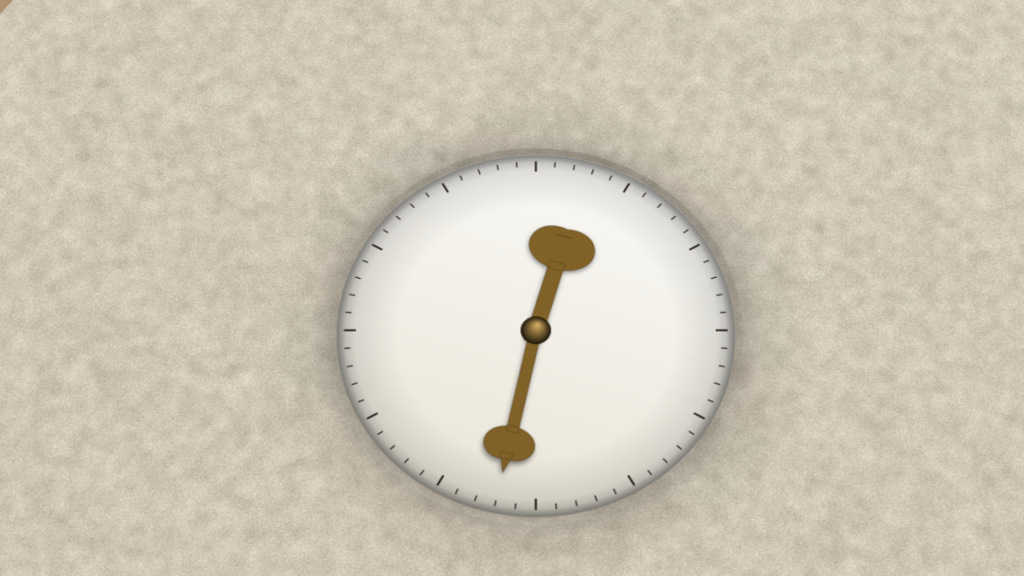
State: 12:32
